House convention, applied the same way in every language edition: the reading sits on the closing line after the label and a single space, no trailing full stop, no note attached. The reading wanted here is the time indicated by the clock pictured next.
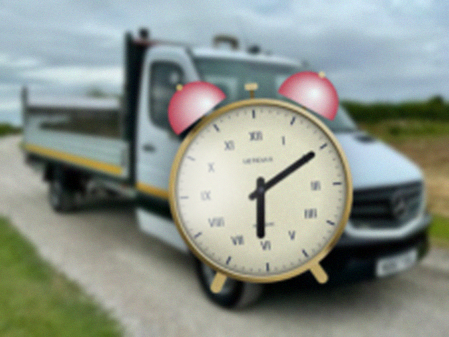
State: 6:10
